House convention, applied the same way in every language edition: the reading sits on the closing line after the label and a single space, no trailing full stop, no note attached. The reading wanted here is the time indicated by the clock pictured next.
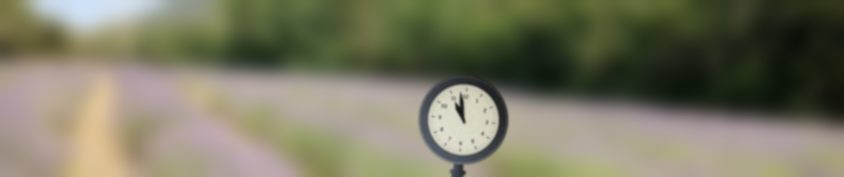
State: 10:58
